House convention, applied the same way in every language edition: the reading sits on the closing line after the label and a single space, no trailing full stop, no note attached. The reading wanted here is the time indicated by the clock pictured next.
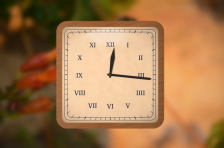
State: 12:16
